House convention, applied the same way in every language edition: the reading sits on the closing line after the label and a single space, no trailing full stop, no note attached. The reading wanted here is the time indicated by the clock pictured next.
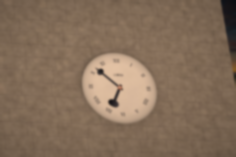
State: 6:52
